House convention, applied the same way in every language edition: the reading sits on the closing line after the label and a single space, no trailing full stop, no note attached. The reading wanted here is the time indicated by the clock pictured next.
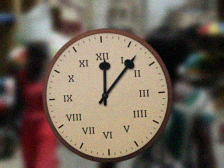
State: 12:07
